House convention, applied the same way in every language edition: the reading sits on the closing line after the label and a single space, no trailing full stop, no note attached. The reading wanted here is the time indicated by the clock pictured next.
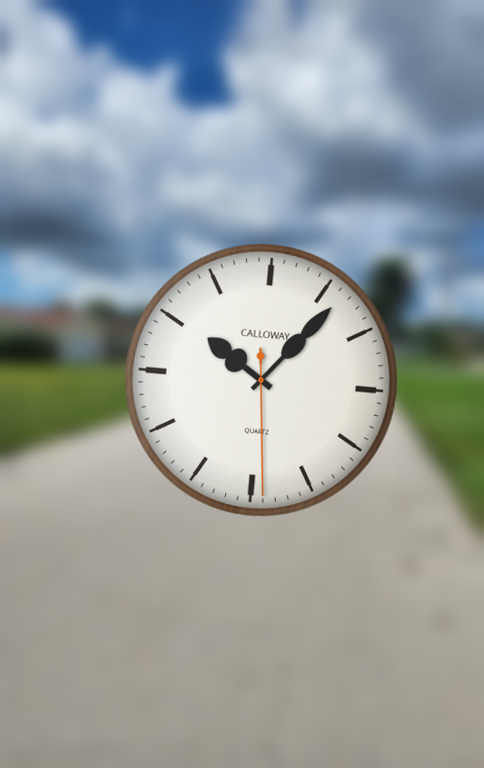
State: 10:06:29
